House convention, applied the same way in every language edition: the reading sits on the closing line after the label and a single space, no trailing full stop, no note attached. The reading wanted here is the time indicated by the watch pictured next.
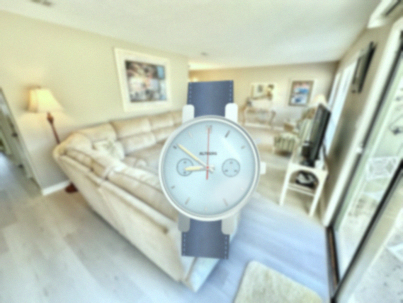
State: 8:51
